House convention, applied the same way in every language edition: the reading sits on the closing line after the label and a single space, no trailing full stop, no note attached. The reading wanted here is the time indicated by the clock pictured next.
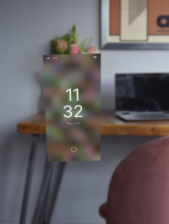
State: 11:32
